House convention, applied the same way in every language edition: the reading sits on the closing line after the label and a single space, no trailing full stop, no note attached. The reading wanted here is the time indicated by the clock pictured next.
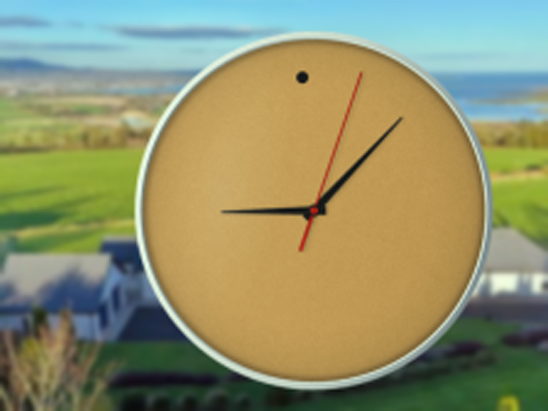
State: 9:08:04
